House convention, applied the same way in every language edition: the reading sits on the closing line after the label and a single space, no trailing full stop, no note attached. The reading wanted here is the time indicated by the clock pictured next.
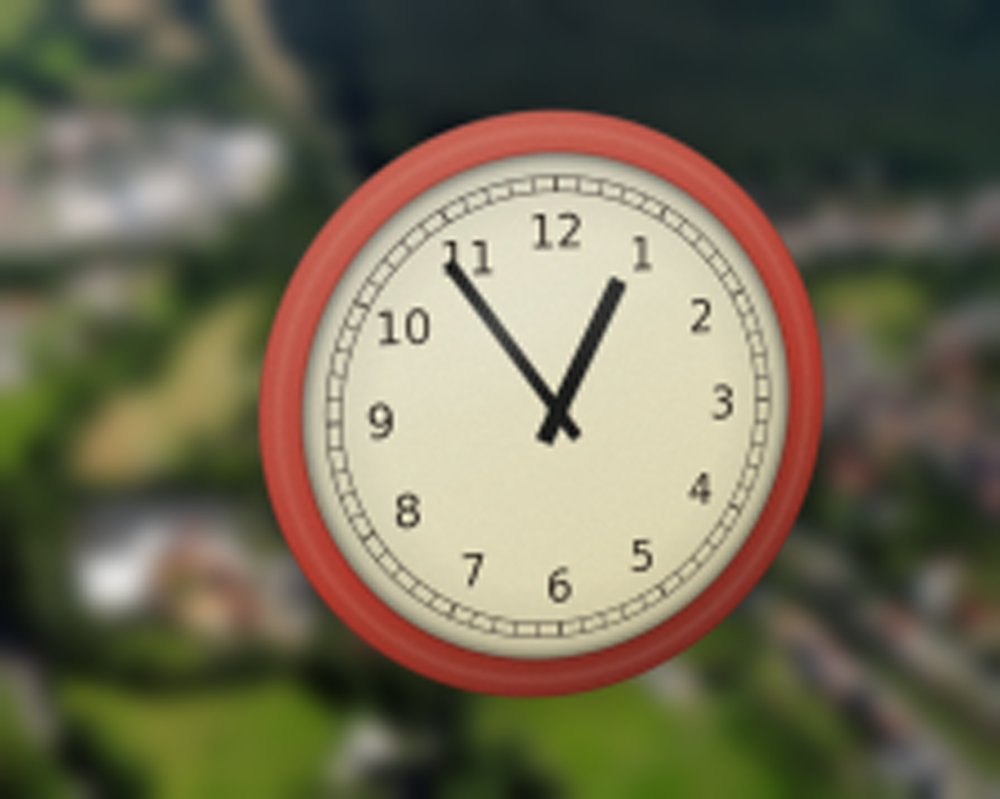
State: 12:54
